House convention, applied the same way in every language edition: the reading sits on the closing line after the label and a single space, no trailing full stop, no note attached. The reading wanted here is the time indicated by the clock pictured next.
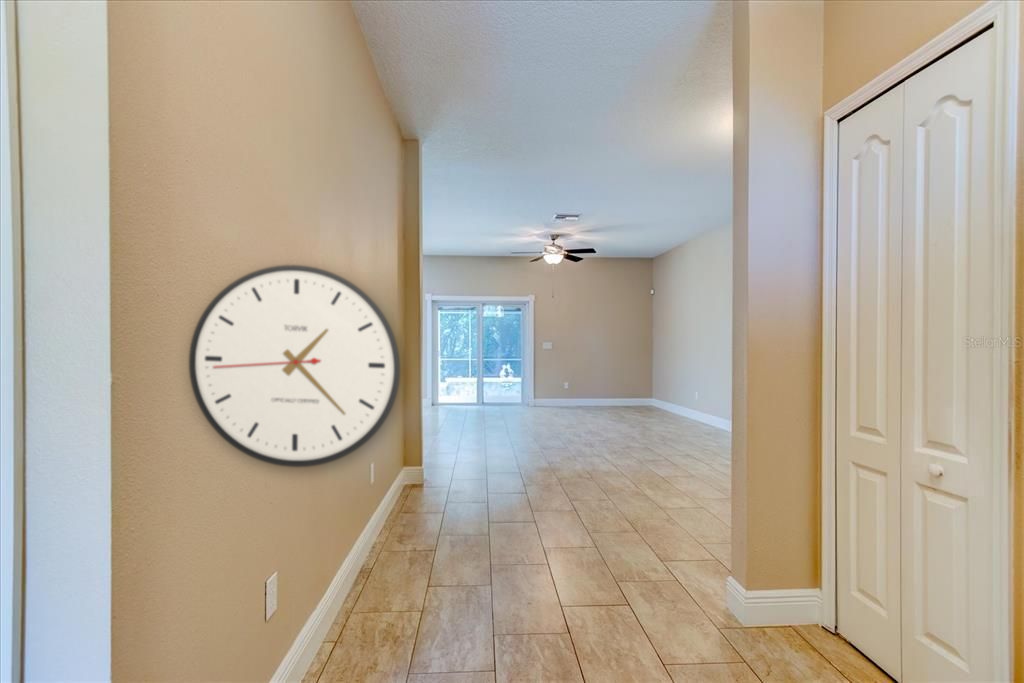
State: 1:22:44
